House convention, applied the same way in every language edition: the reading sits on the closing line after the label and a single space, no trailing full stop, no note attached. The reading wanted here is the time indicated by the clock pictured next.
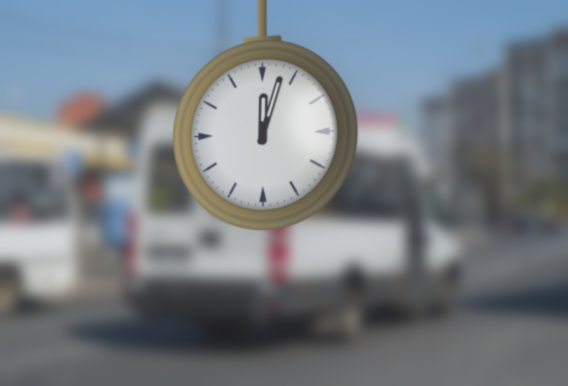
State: 12:03
